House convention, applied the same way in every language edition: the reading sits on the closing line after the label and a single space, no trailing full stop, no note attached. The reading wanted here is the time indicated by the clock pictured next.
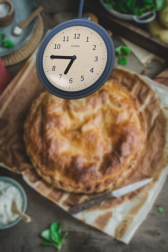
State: 6:45
